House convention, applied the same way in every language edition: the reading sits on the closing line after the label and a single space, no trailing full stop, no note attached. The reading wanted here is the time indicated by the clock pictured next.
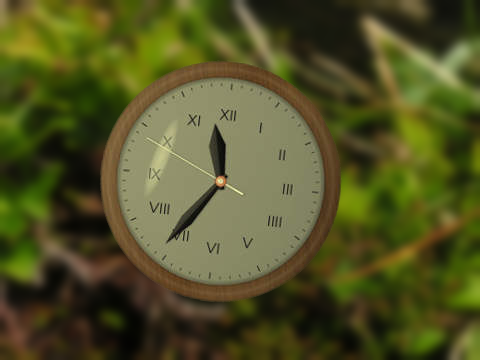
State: 11:35:49
